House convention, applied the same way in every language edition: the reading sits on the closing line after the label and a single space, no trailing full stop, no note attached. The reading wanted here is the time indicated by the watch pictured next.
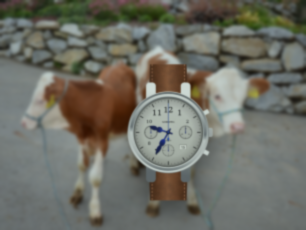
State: 9:35
